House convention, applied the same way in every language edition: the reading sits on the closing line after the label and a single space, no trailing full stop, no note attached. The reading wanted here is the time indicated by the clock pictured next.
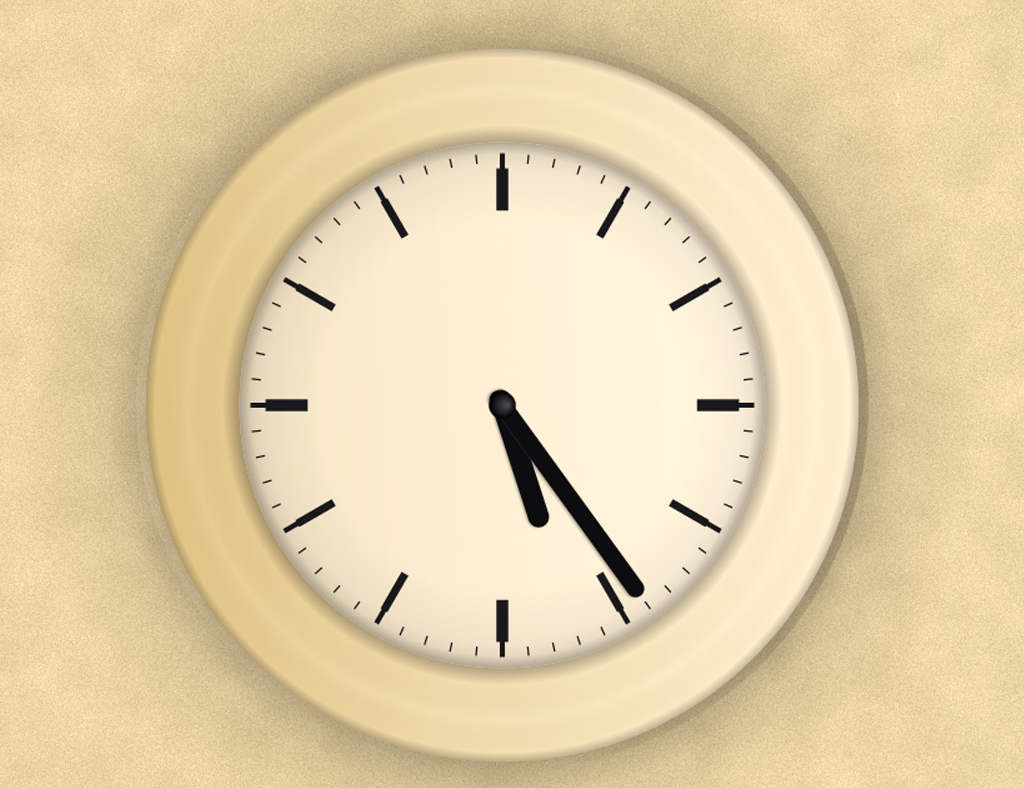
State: 5:24
